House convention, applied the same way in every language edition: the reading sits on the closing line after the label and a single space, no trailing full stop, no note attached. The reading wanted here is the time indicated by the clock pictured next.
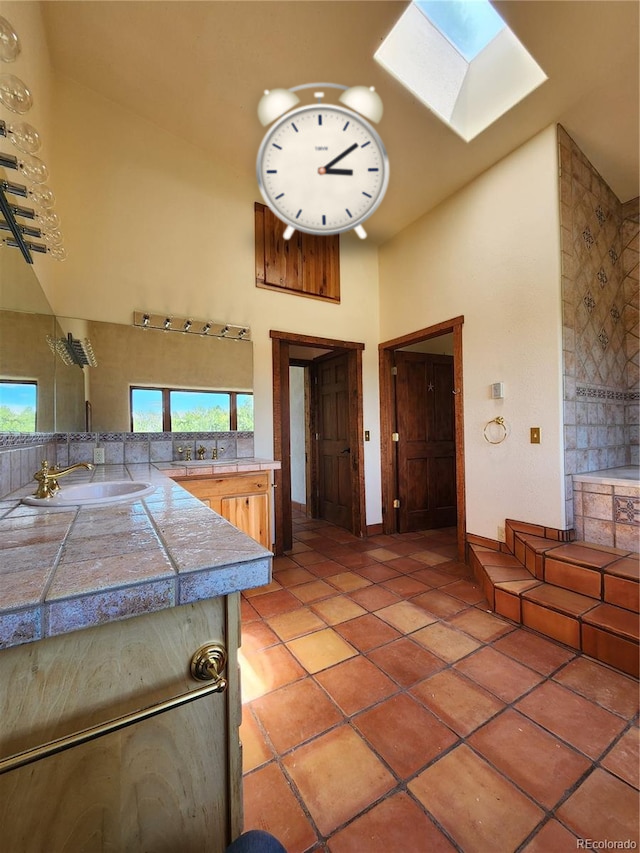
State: 3:09
